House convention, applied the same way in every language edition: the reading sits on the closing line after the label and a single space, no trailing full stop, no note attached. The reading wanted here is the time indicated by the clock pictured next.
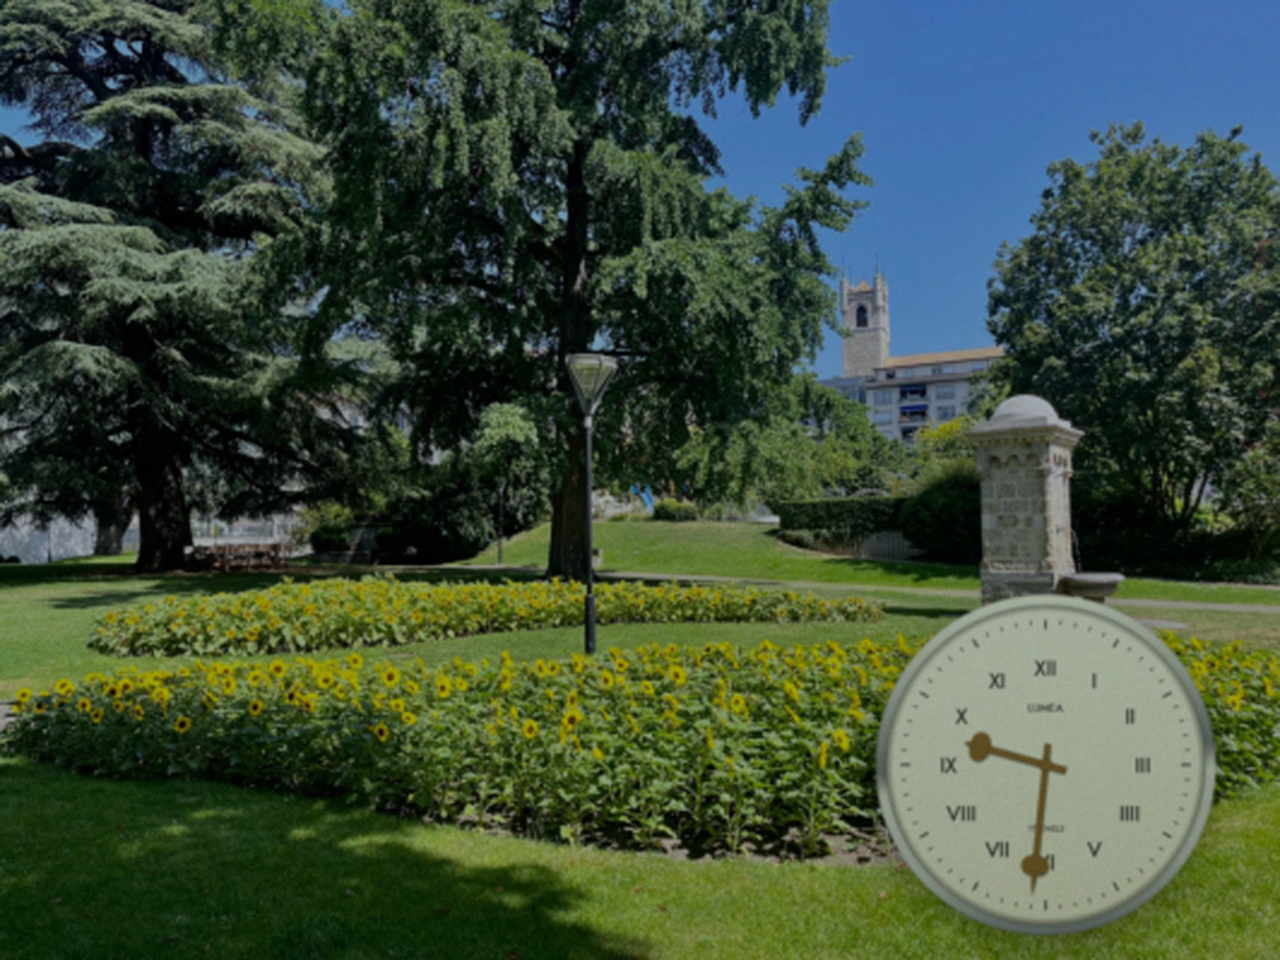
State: 9:31
